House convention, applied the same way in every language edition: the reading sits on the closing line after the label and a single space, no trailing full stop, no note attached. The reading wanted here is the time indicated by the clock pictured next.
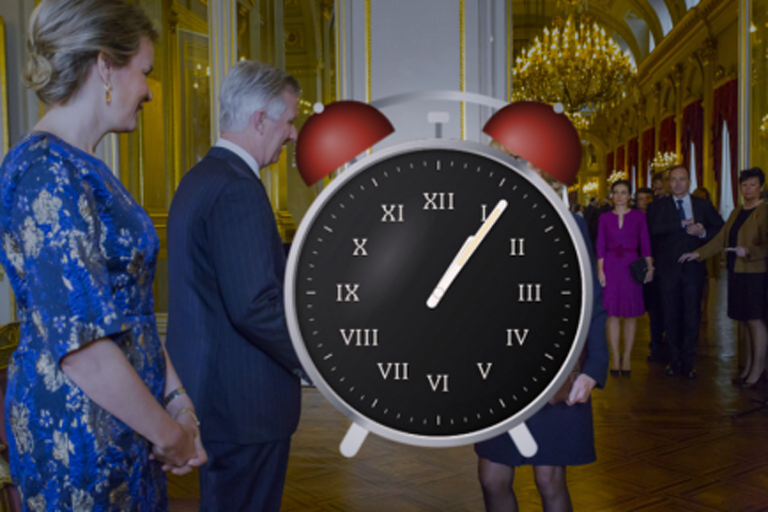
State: 1:06
